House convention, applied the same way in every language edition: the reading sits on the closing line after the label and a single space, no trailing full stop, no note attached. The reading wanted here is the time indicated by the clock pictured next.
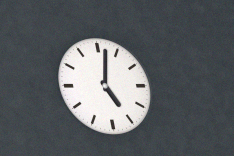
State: 5:02
